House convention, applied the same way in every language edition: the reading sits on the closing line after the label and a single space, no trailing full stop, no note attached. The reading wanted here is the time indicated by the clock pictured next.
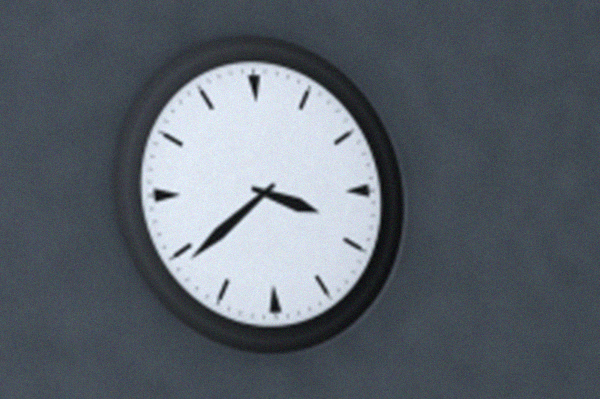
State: 3:39
